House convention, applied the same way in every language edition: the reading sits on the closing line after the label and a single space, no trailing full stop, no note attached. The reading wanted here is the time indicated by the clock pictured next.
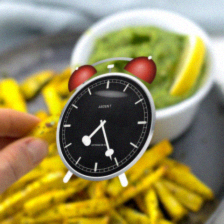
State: 7:26
